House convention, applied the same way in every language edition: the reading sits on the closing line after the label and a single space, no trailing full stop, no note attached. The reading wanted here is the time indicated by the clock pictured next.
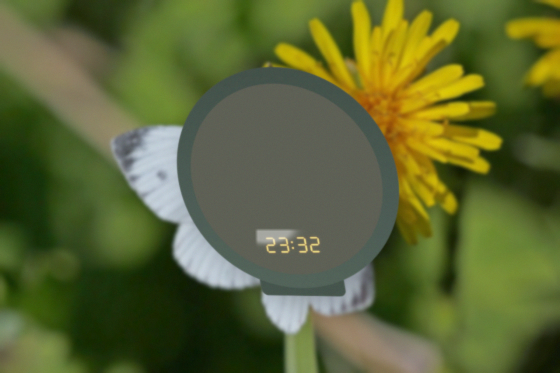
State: 23:32
